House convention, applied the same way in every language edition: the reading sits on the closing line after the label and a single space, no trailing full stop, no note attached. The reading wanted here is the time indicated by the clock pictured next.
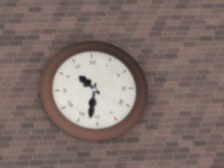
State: 10:32
